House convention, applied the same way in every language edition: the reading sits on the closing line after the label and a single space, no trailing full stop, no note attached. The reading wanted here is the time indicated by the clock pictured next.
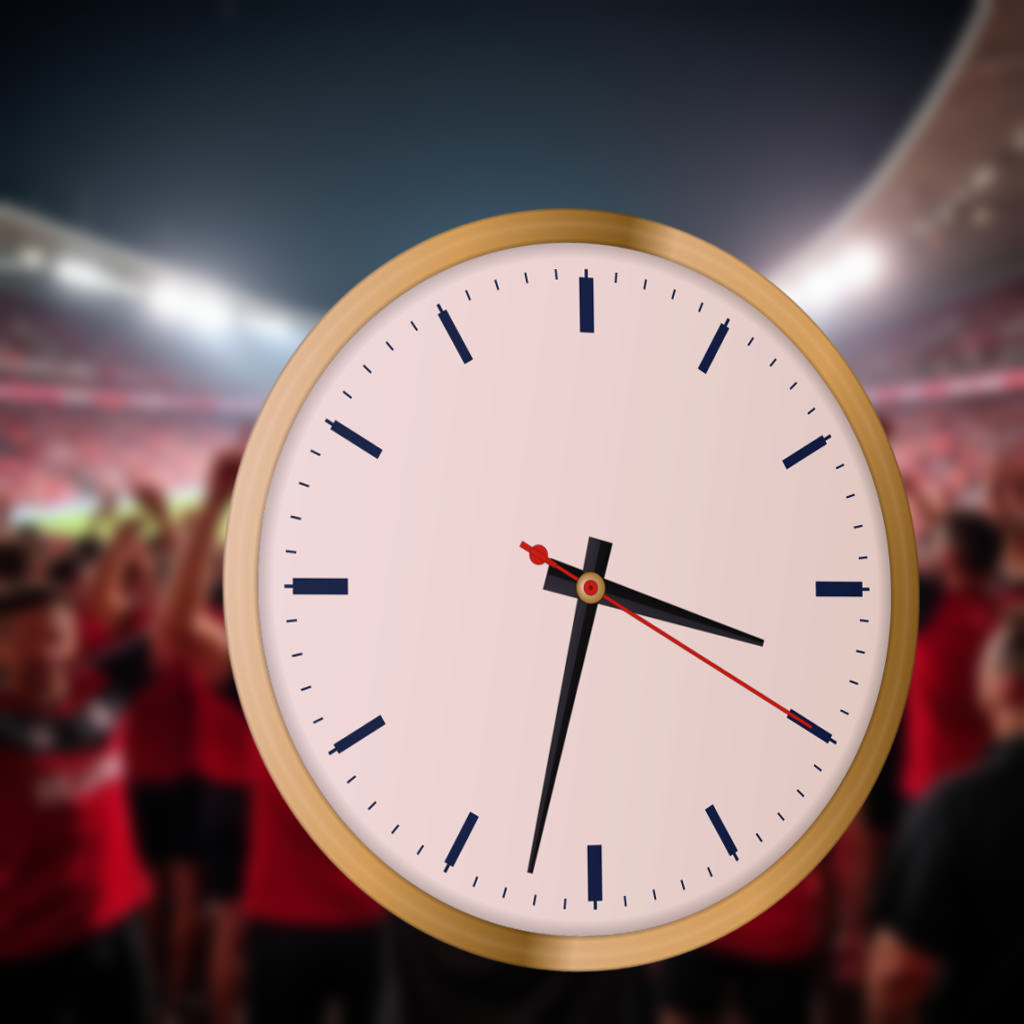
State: 3:32:20
